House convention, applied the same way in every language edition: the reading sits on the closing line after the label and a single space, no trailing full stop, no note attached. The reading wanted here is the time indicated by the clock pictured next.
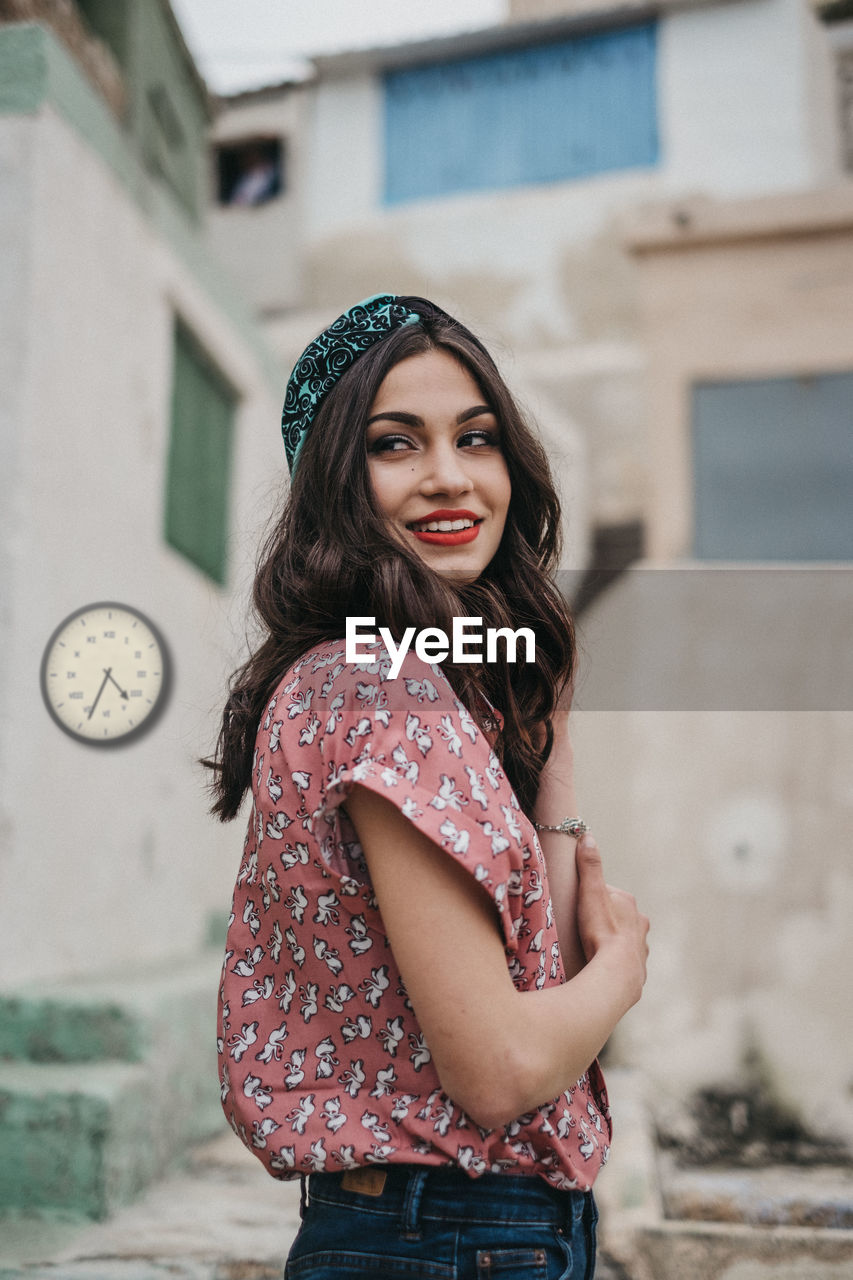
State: 4:34
